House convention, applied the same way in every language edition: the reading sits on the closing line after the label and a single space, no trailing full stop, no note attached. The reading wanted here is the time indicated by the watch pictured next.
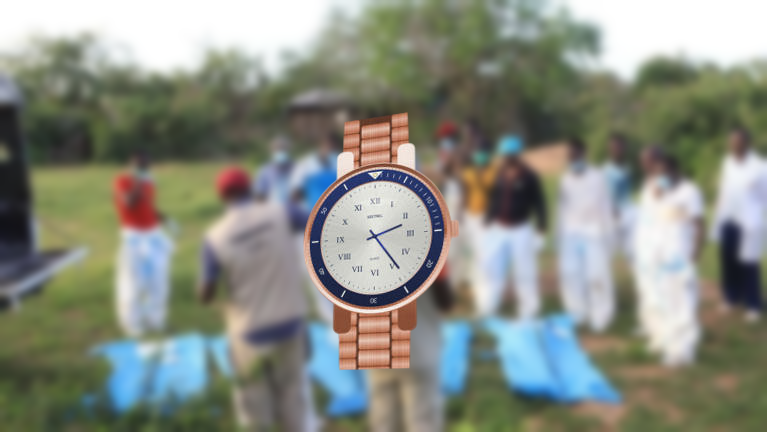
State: 2:24
